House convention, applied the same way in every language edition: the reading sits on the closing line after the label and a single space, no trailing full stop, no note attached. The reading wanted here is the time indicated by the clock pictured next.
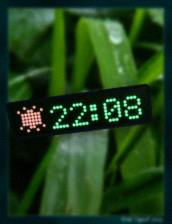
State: 22:08
